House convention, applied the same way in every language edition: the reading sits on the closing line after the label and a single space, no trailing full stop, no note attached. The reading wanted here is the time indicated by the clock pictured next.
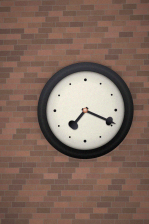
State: 7:19
